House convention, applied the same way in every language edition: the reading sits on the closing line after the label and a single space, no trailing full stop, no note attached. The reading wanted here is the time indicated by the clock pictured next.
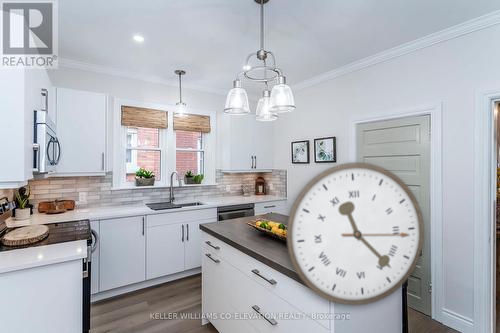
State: 11:23:16
